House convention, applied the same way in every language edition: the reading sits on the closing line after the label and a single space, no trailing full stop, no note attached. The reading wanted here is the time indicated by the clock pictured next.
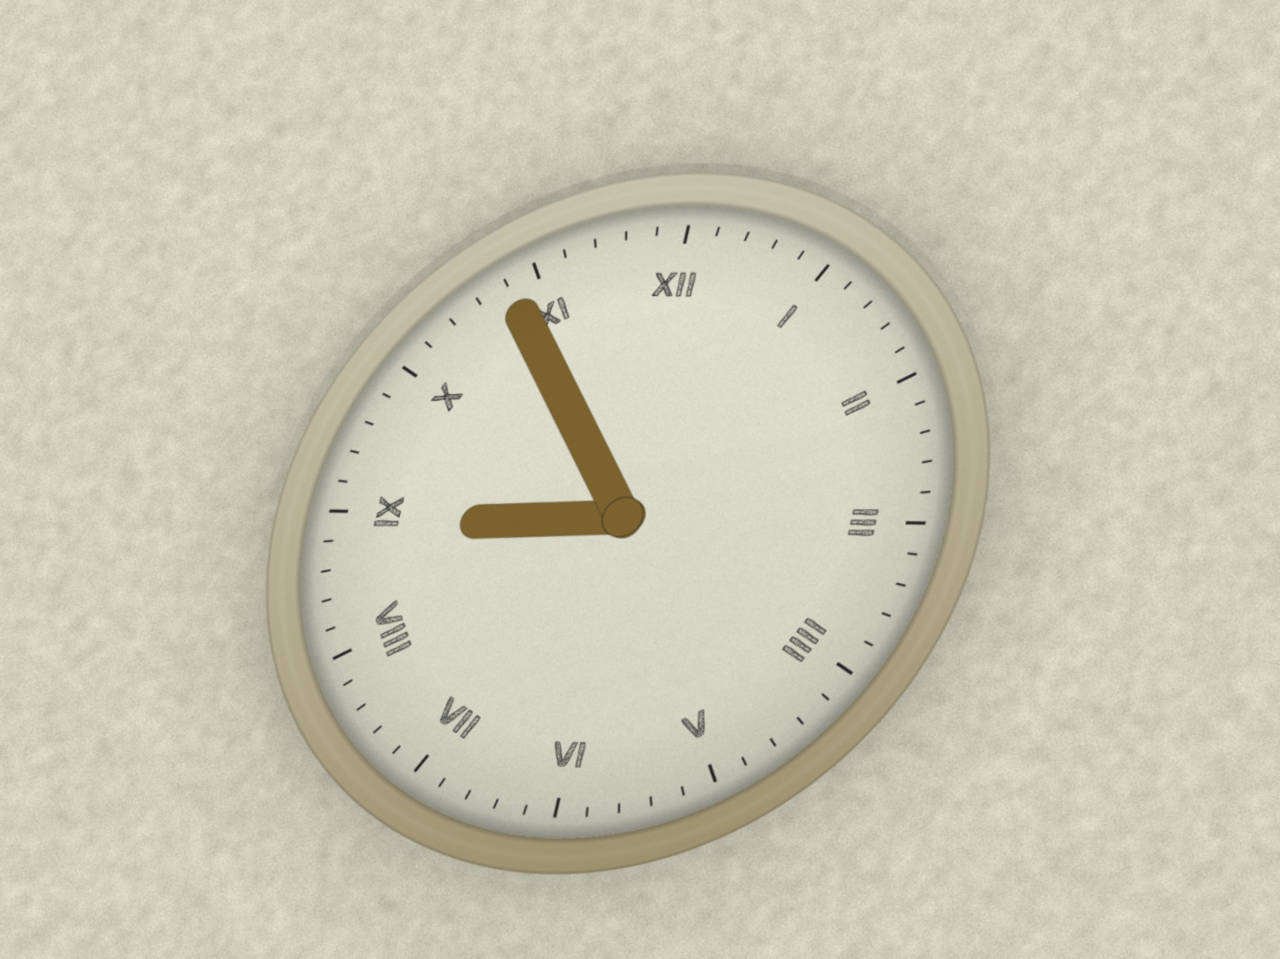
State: 8:54
